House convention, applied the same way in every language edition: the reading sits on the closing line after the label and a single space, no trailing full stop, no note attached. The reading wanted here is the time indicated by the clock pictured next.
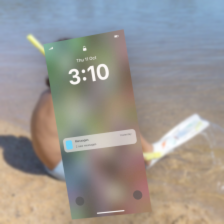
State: 3:10
